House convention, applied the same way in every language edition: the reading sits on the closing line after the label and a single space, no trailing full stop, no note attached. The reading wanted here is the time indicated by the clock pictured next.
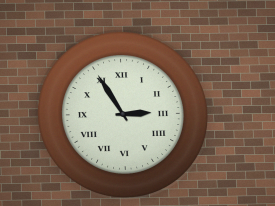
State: 2:55
